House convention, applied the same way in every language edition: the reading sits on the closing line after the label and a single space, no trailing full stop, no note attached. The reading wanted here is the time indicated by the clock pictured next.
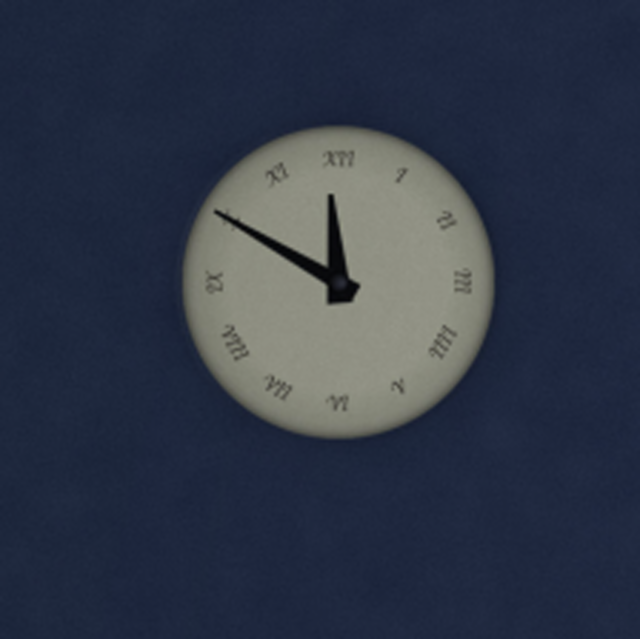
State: 11:50
